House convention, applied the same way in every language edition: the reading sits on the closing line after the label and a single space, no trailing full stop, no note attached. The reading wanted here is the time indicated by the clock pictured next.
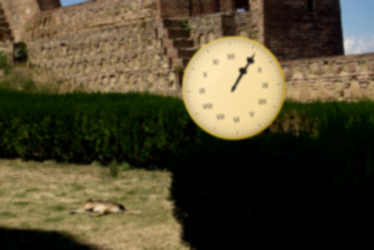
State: 1:06
